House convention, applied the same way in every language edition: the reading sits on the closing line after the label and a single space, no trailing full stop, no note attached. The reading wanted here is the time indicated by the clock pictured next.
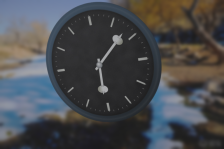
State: 6:08
